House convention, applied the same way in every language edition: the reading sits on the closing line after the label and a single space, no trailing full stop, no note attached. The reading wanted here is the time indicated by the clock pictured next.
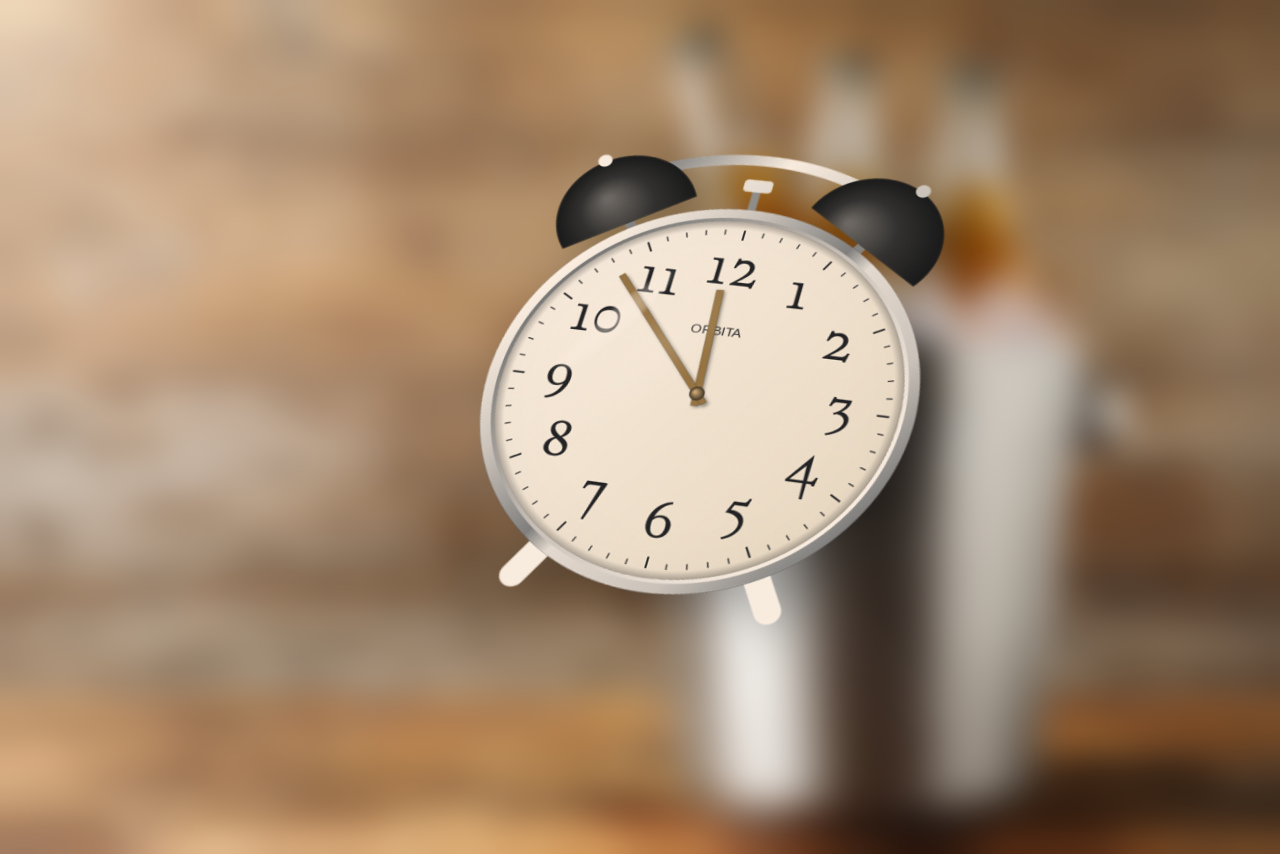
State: 11:53
